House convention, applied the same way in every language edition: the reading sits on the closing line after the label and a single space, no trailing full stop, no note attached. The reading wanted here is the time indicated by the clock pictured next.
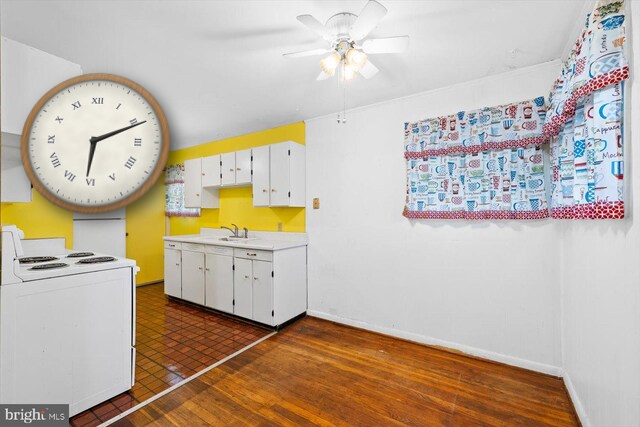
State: 6:11
